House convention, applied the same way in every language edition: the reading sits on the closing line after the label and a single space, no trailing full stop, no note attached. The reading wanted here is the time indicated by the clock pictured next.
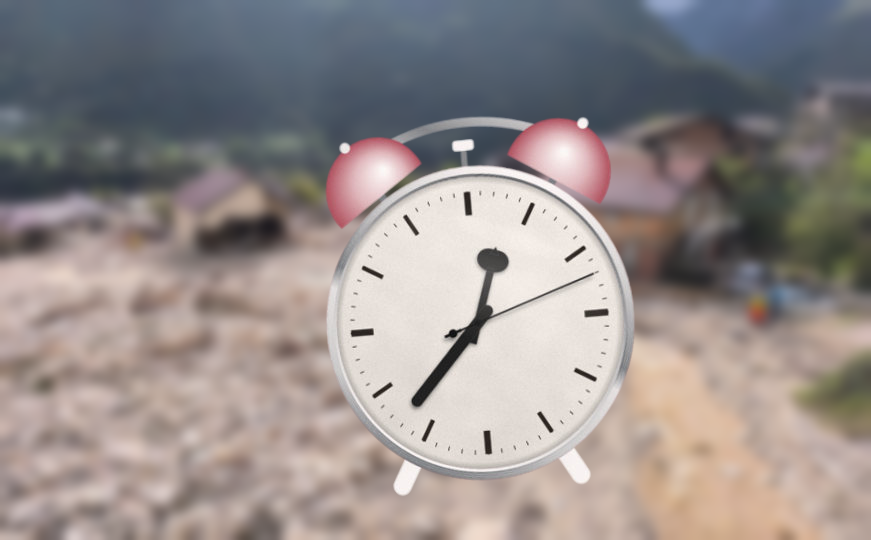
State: 12:37:12
